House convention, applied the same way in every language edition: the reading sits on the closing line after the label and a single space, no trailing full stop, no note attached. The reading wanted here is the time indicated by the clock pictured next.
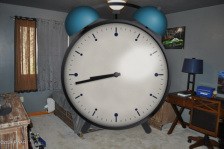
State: 8:43
